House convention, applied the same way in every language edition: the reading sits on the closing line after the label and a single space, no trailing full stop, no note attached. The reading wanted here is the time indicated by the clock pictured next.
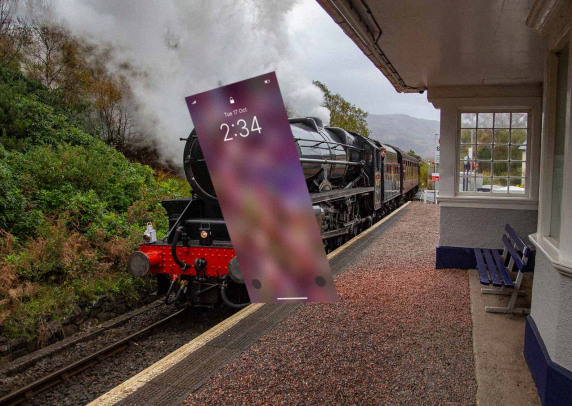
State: 2:34
